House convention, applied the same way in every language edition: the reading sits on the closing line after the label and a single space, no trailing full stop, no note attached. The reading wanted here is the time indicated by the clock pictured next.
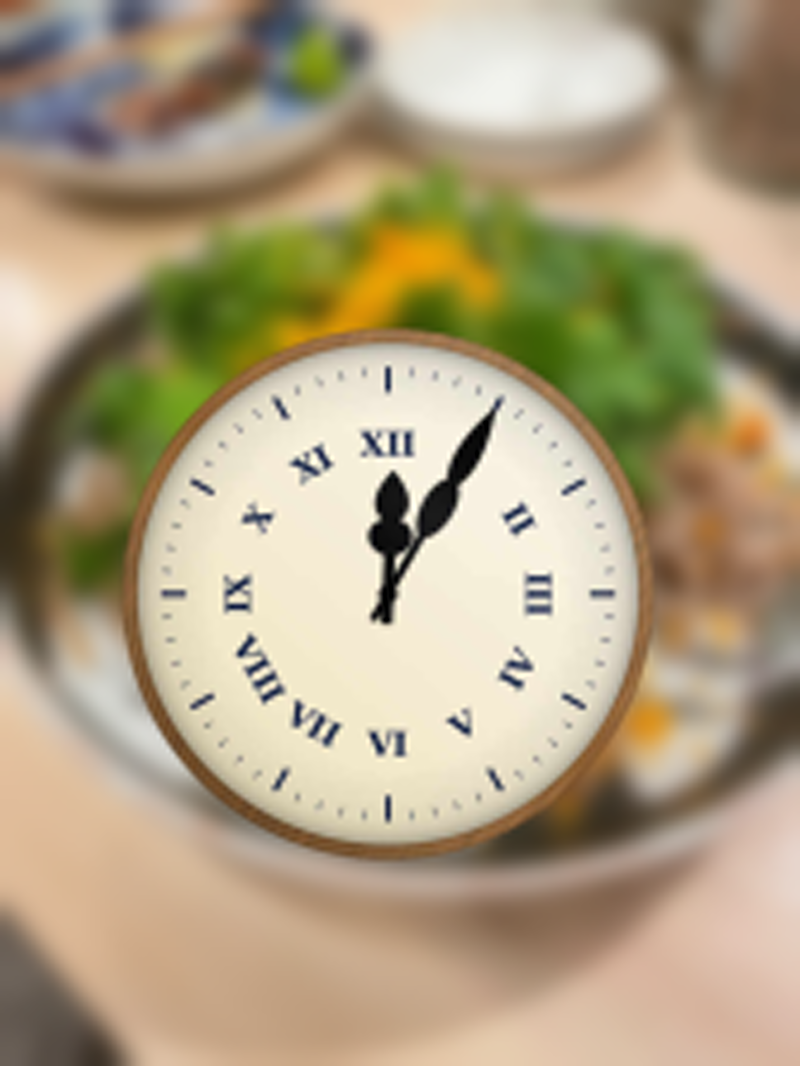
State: 12:05
